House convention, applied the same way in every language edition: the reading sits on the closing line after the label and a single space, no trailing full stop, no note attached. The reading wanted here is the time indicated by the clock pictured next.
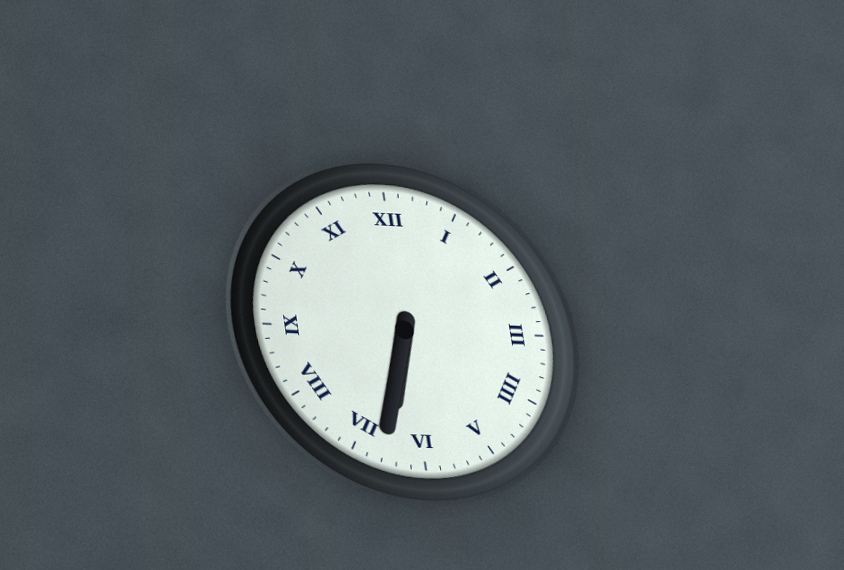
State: 6:33
